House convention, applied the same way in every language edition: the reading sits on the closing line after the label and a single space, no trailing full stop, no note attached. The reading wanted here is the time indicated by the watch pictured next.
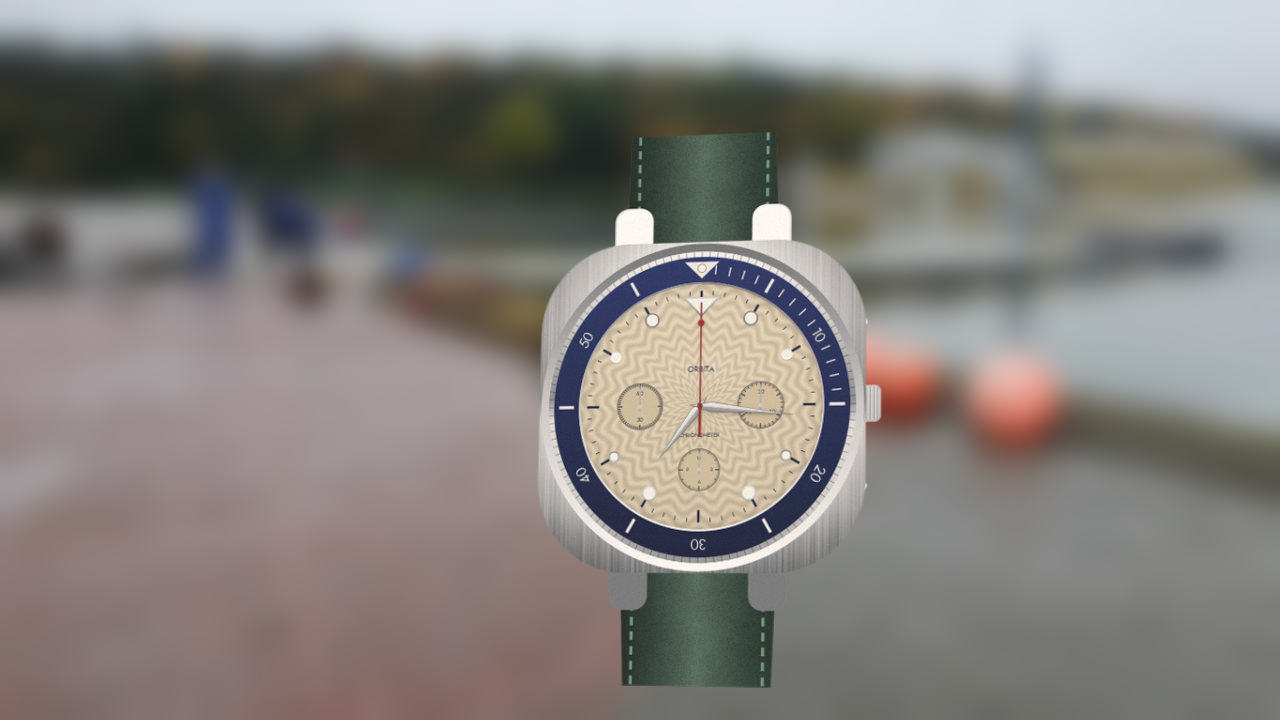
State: 7:16
